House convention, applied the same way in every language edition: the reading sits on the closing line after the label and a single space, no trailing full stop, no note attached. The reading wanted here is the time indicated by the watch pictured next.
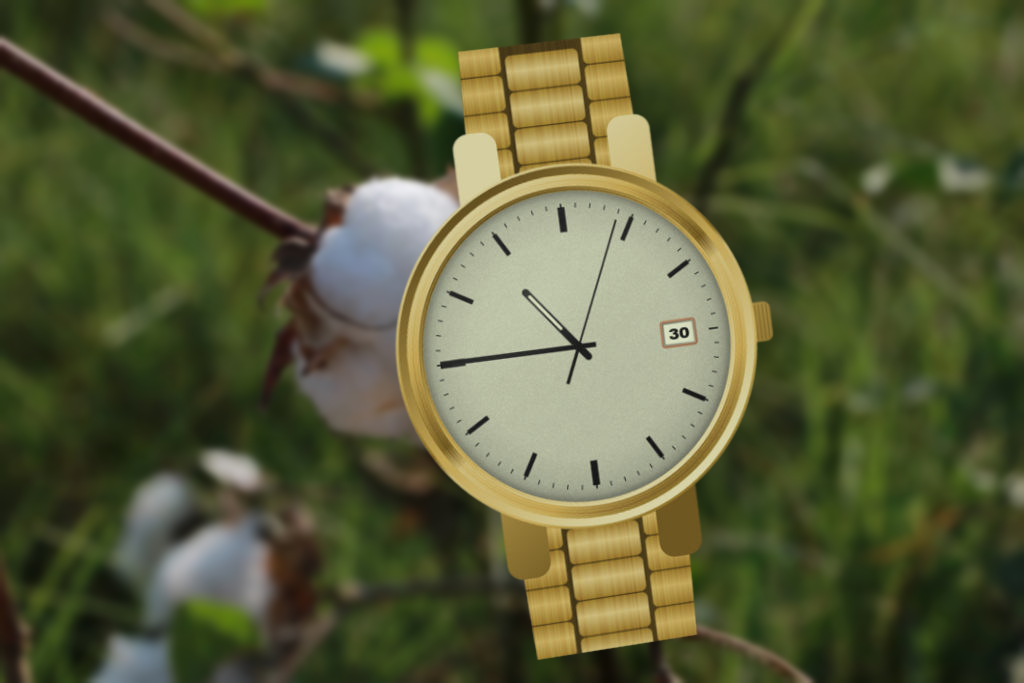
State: 10:45:04
